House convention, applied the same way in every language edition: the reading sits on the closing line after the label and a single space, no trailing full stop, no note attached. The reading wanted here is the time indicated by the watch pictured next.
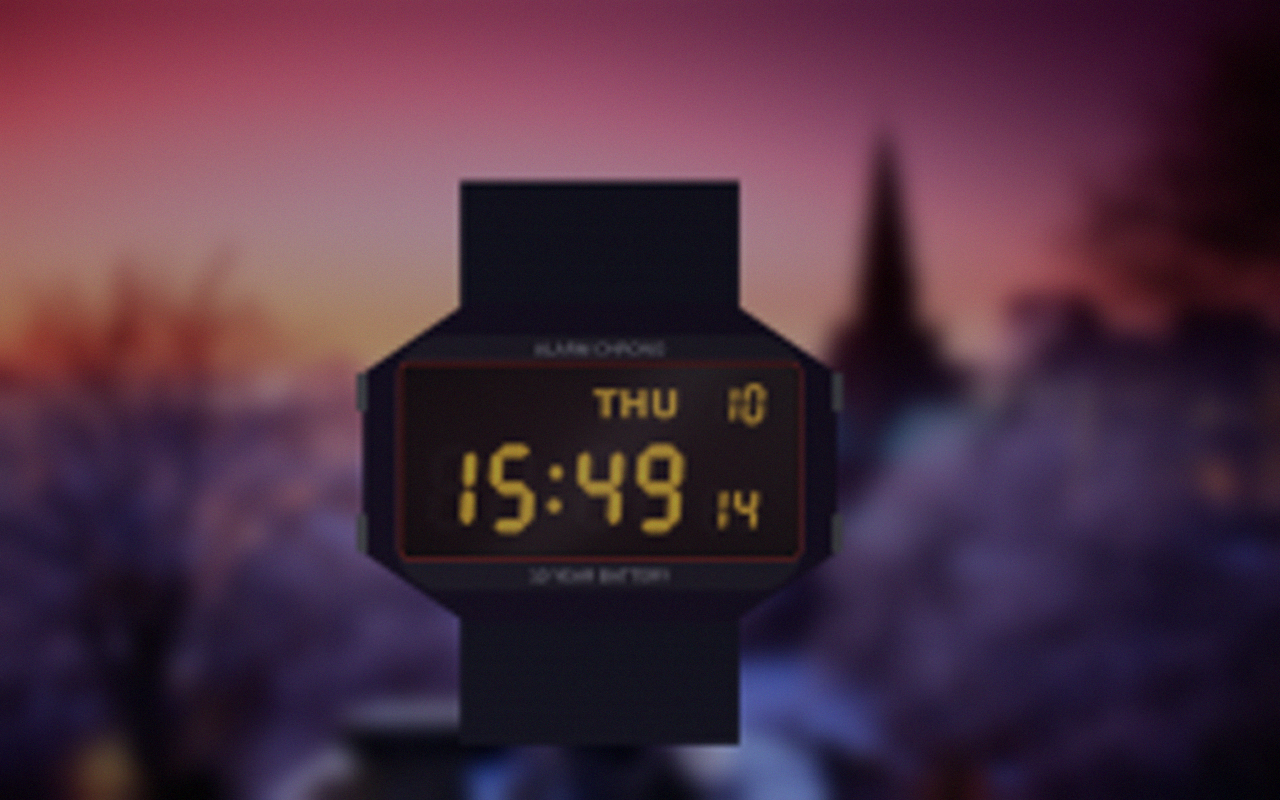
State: 15:49:14
